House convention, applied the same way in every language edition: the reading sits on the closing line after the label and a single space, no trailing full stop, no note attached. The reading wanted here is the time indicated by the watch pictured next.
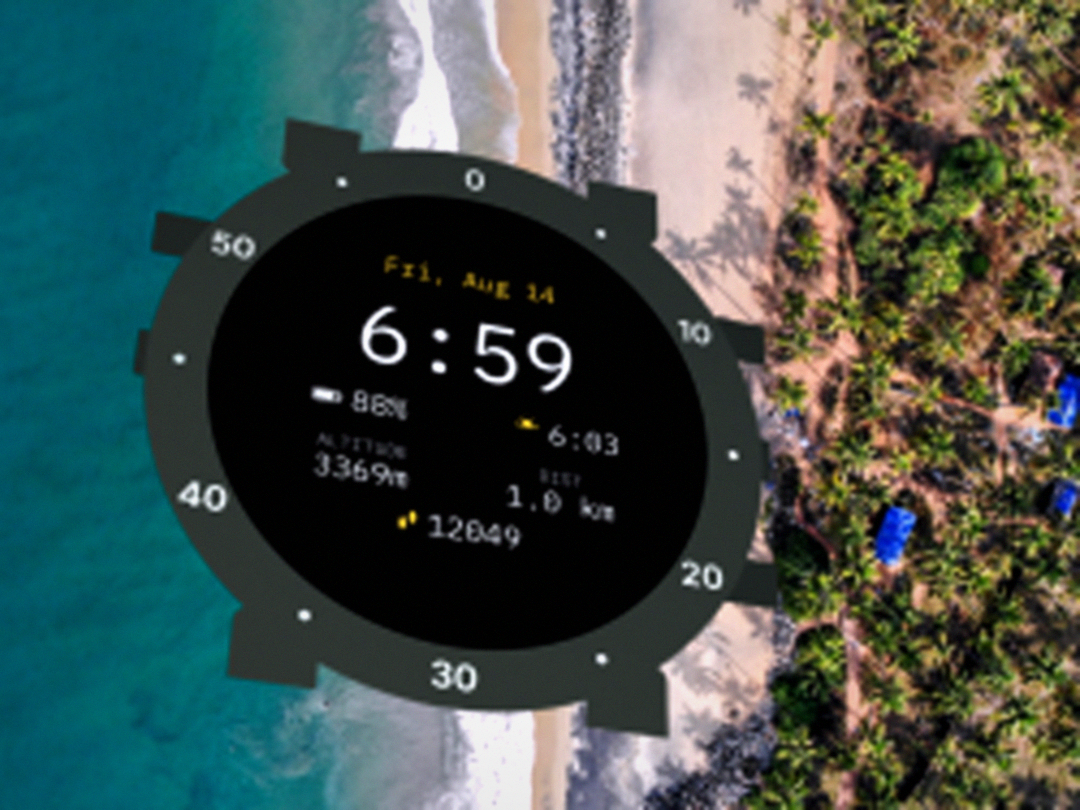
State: 6:59
